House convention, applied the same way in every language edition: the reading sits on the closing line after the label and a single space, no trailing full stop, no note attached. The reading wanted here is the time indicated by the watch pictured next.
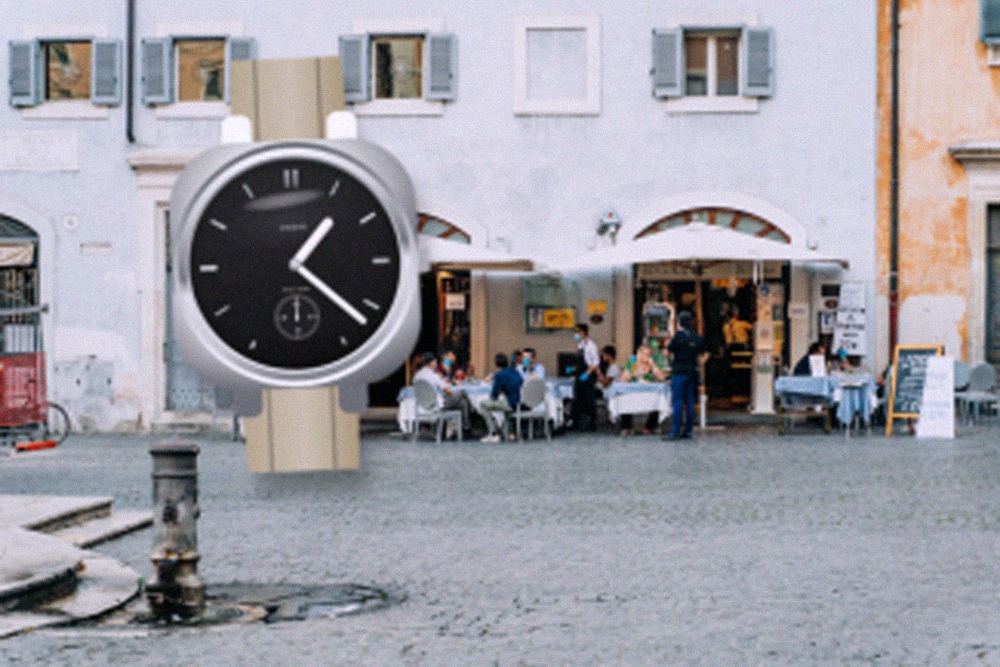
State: 1:22
